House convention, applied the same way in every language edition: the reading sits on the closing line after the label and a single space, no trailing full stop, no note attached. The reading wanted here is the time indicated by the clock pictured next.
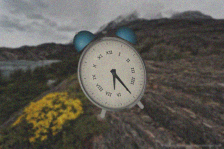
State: 6:25
